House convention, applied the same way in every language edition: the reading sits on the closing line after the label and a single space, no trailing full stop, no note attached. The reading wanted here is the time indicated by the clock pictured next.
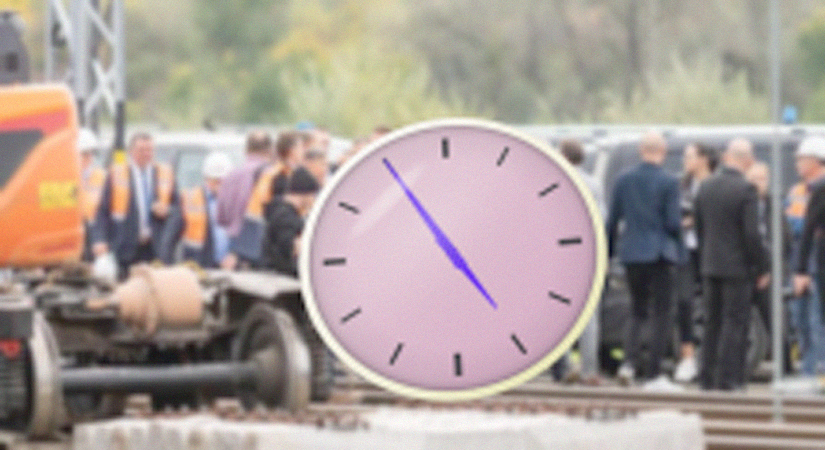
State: 4:55
